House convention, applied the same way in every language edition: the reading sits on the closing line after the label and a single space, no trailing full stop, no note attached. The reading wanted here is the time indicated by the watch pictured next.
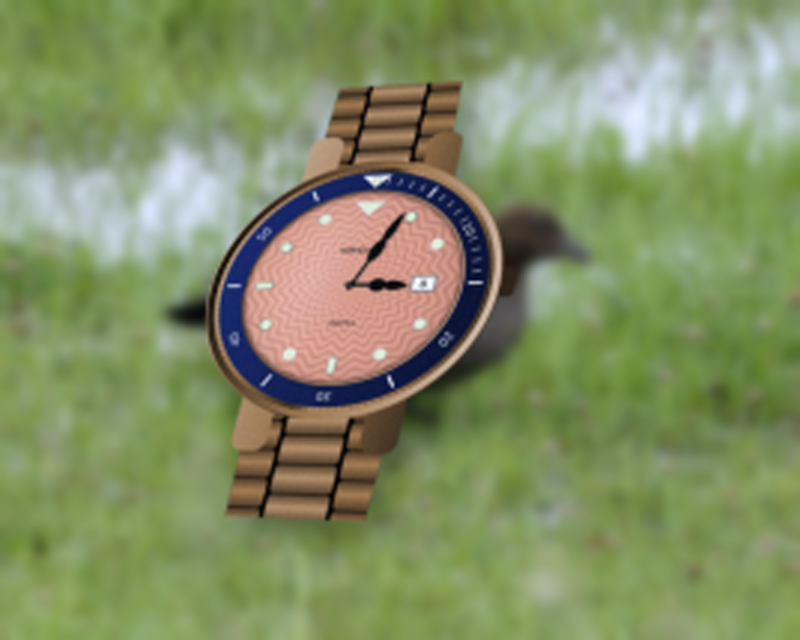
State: 3:04
